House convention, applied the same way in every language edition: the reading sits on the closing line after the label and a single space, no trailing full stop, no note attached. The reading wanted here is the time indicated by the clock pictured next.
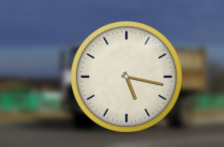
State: 5:17
